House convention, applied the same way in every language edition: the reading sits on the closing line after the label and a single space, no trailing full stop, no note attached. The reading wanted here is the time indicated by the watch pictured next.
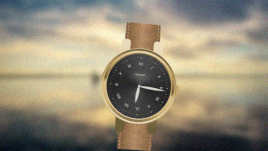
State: 6:16
